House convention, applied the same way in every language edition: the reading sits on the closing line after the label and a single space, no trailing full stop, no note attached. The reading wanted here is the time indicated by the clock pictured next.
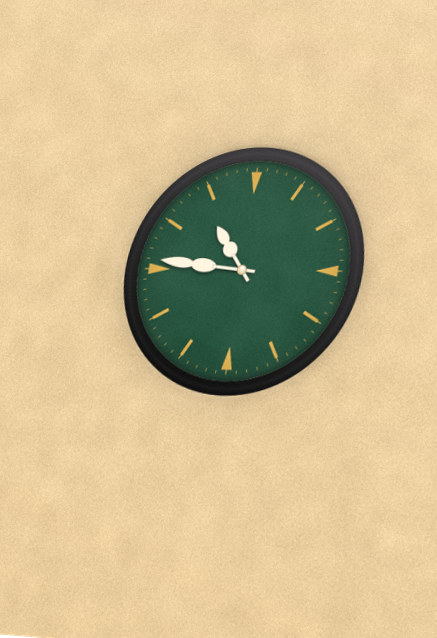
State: 10:46
